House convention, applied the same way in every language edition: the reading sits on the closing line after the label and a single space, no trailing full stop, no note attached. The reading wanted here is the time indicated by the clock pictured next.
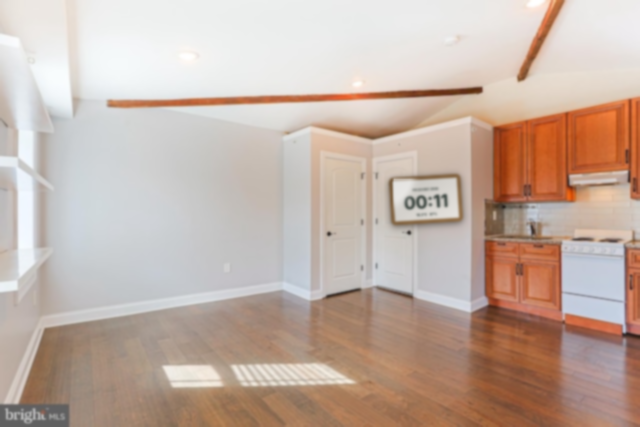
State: 0:11
